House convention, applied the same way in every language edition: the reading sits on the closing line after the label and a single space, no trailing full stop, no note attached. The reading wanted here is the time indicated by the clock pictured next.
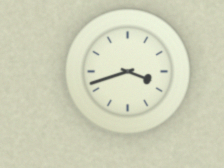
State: 3:42
